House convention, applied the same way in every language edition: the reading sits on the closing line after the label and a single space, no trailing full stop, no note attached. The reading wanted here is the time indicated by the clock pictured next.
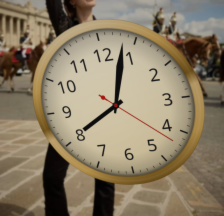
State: 8:03:22
